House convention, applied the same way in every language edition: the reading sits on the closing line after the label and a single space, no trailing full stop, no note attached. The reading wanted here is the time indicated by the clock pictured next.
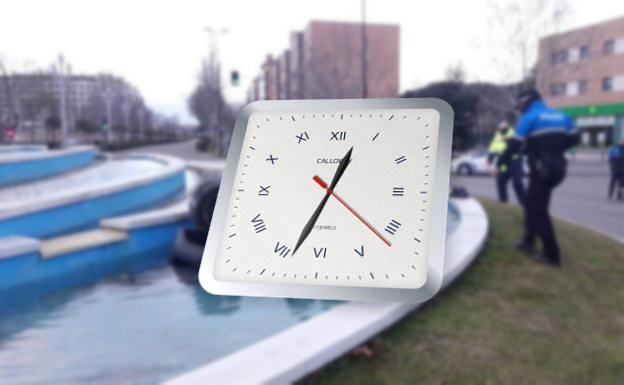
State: 12:33:22
